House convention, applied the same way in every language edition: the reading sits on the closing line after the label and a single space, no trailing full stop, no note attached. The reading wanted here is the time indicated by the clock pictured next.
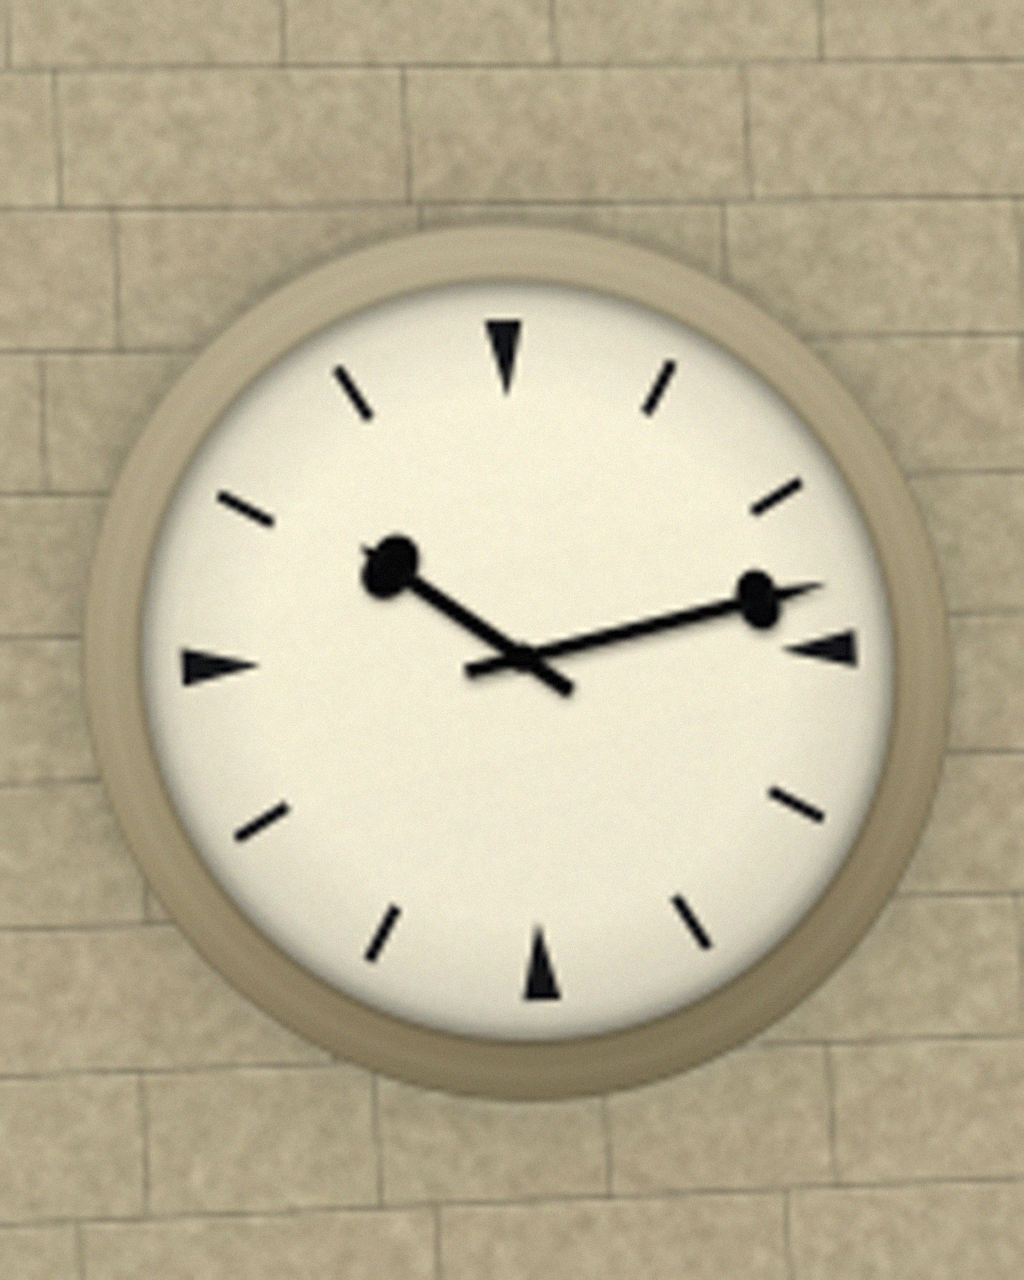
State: 10:13
